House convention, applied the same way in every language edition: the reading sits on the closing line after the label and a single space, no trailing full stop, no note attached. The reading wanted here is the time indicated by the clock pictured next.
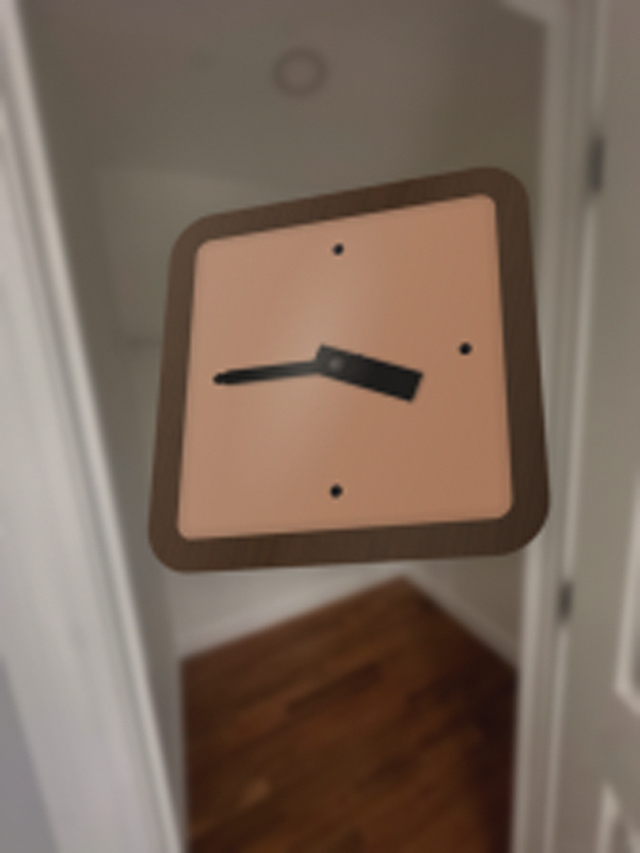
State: 3:45
